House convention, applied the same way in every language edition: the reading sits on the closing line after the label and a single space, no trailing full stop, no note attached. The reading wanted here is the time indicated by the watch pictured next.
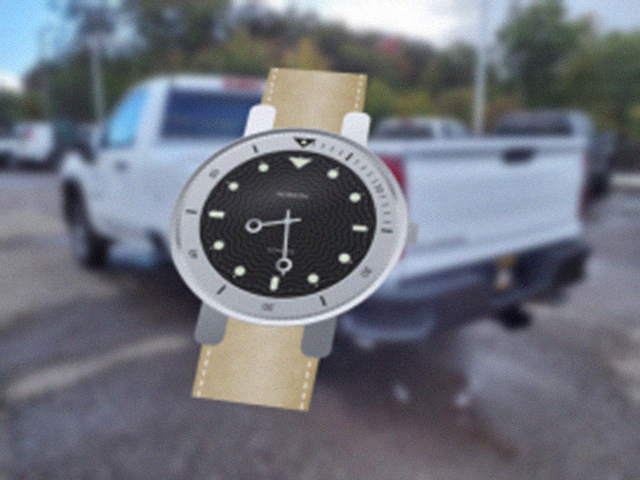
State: 8:29
